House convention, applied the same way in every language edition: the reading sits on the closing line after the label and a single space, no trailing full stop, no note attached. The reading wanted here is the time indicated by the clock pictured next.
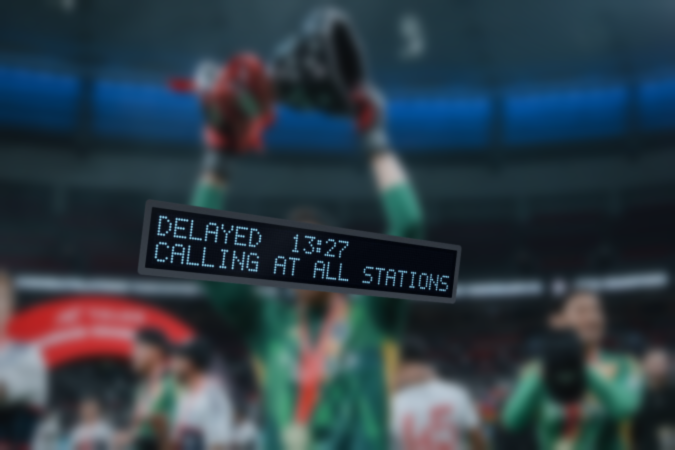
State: 13:27
